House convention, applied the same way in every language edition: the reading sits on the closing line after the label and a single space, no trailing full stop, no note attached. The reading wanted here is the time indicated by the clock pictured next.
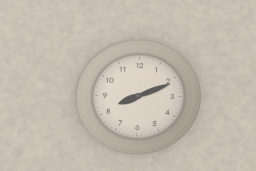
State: 8:11
